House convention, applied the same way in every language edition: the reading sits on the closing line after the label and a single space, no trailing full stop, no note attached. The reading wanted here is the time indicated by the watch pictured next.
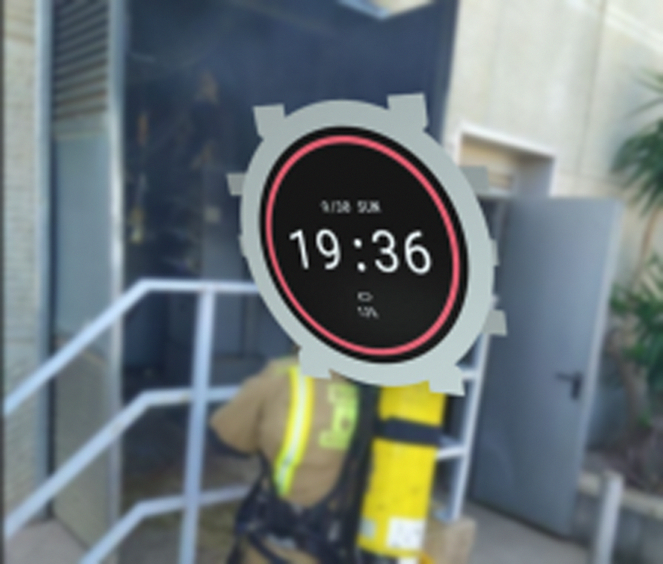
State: 19:36
